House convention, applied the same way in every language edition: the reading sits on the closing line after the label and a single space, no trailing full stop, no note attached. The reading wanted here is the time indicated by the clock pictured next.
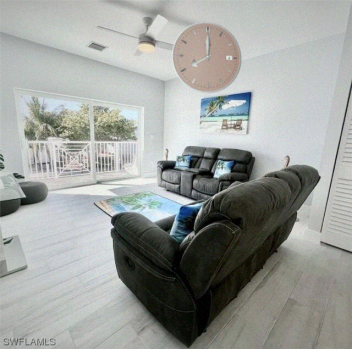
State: 8:00
